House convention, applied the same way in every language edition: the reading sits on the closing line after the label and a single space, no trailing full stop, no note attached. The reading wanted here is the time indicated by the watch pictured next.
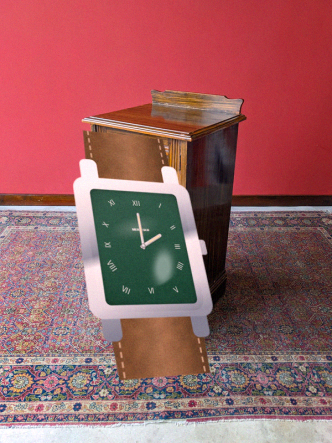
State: 2:00
